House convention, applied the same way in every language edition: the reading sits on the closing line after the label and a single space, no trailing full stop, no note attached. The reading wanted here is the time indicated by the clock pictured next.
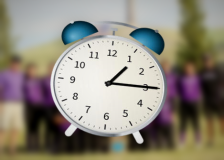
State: 1:15
